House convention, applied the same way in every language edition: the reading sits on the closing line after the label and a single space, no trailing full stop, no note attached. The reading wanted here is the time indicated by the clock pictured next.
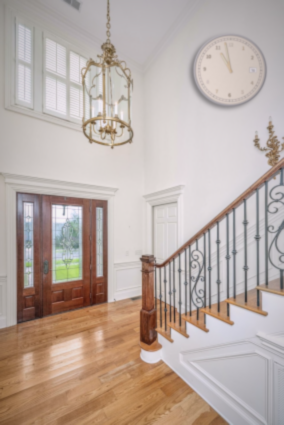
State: 10:58
